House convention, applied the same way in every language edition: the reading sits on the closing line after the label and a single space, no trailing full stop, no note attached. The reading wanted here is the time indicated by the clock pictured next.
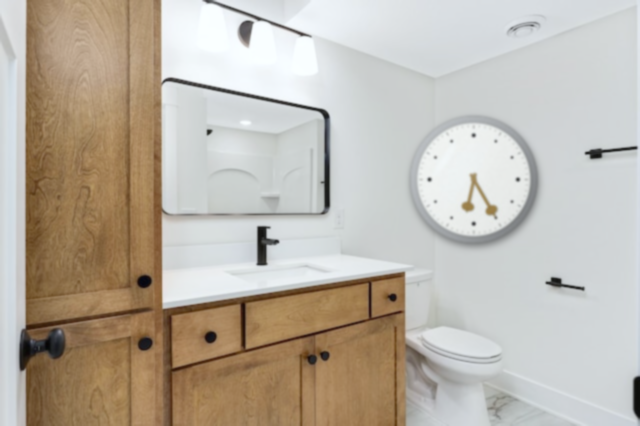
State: 6:25
